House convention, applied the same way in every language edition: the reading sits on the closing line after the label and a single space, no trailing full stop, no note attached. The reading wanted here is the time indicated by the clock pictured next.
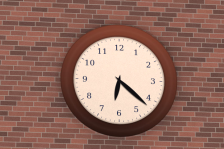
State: 6:22
